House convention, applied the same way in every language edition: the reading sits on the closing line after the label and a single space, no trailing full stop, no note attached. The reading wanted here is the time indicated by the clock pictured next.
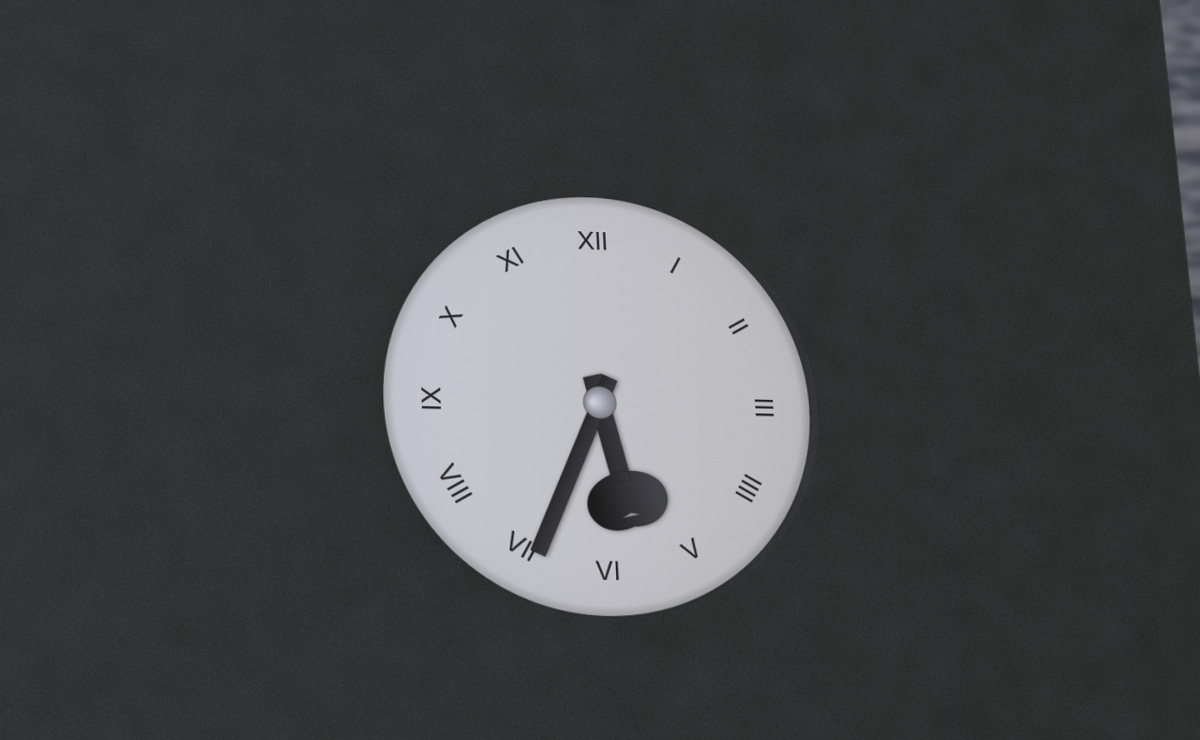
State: 5:34
